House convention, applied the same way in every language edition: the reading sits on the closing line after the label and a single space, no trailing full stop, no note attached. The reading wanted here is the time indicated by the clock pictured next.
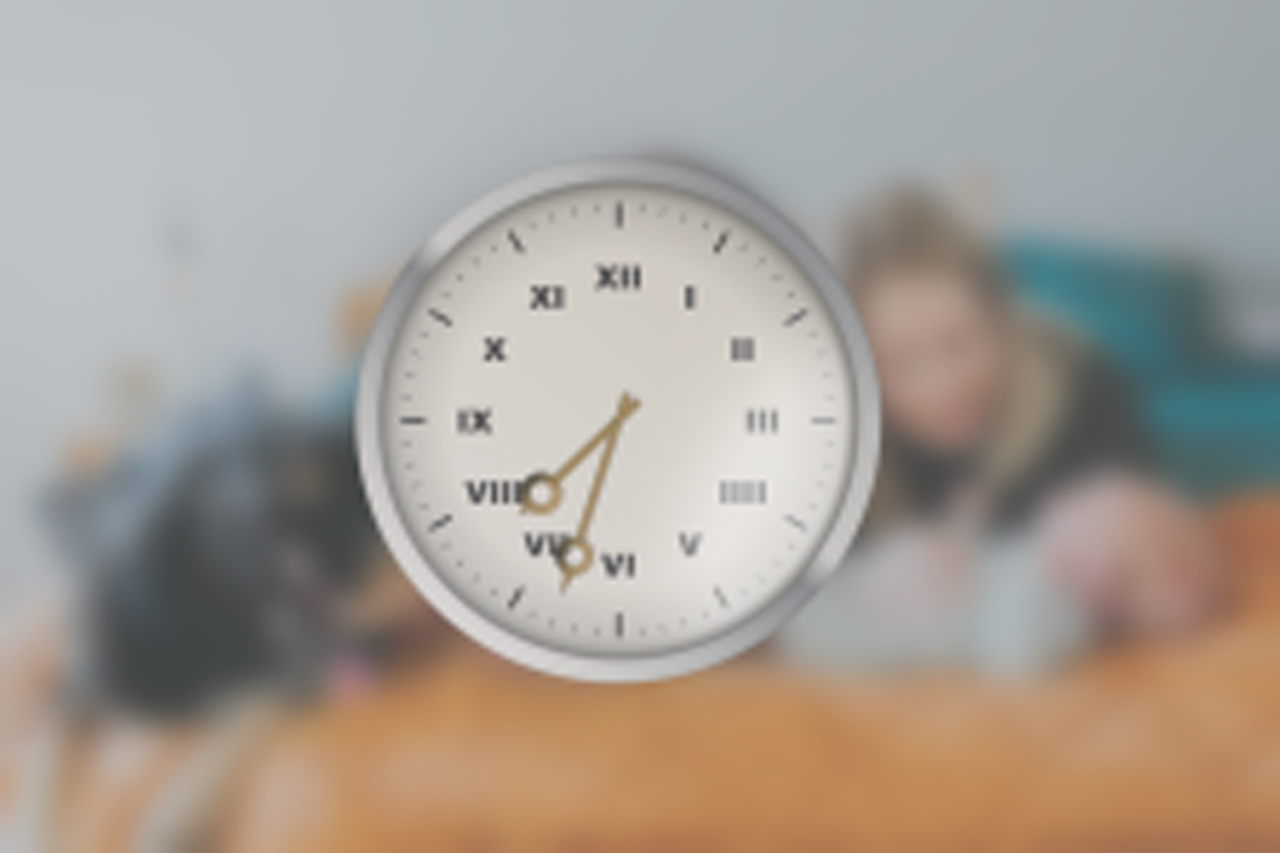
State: 7:33
